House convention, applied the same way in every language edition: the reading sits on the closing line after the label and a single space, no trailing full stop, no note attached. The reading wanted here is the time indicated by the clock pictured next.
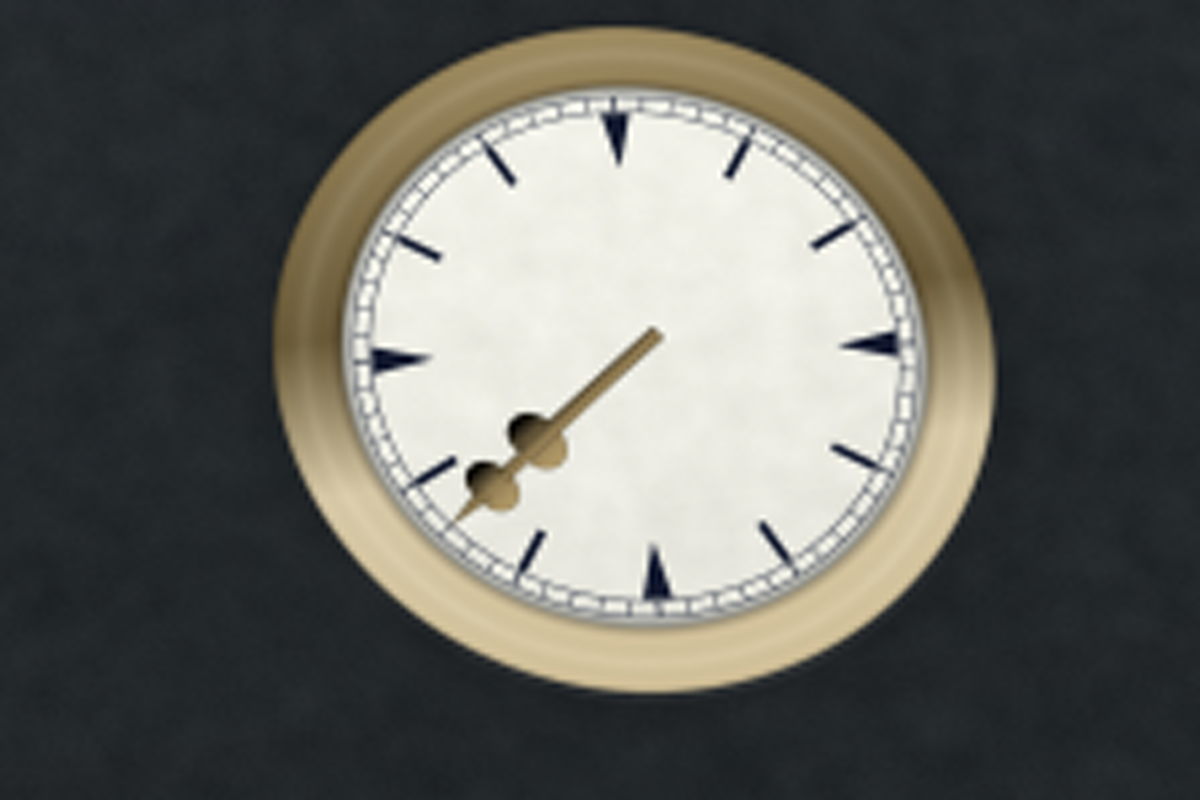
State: 7:38
